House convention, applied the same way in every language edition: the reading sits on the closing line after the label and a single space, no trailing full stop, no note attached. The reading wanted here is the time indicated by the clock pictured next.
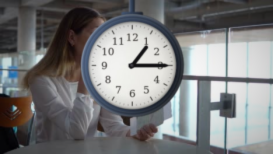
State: 1:15
